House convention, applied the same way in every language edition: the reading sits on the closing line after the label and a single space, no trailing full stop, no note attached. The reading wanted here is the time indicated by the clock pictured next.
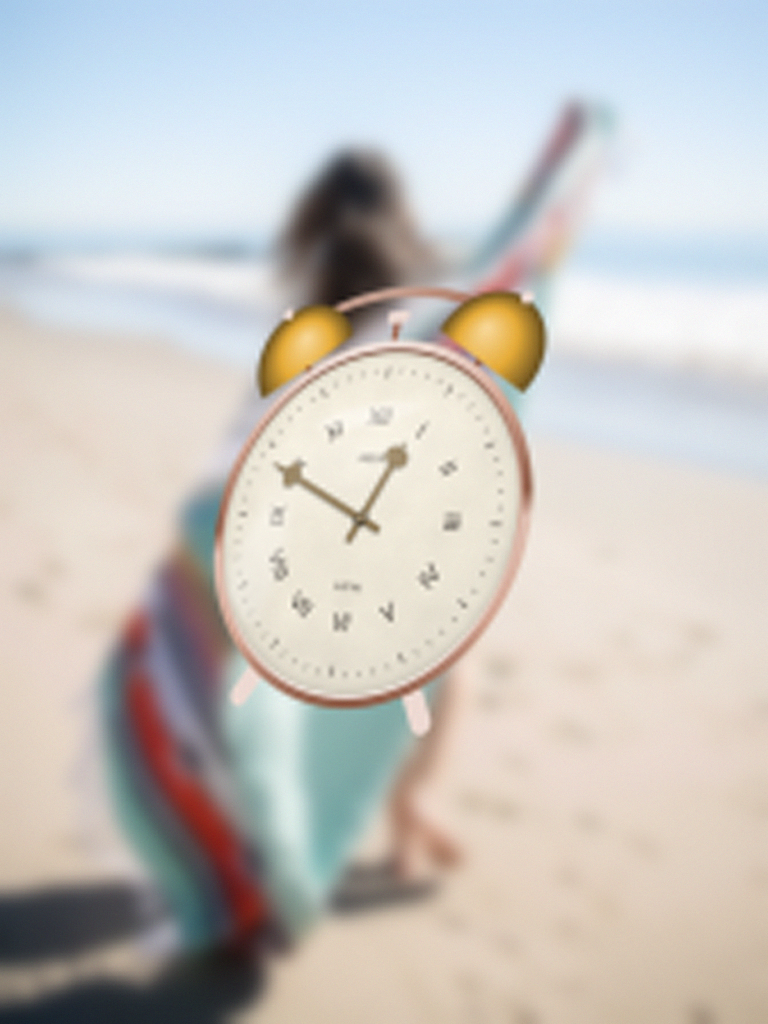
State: 12:49
